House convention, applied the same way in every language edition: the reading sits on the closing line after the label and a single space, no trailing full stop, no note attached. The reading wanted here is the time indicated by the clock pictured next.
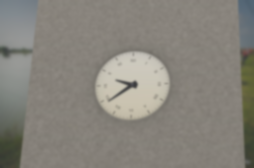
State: 9:39
